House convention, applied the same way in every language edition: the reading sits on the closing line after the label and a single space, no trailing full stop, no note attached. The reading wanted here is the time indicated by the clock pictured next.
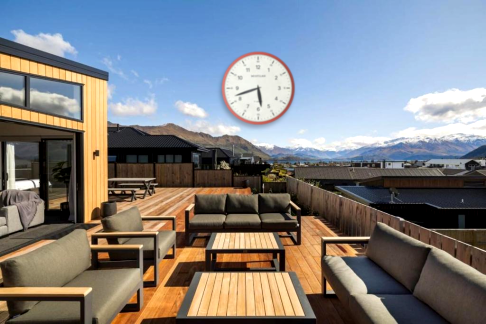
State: 5:42
